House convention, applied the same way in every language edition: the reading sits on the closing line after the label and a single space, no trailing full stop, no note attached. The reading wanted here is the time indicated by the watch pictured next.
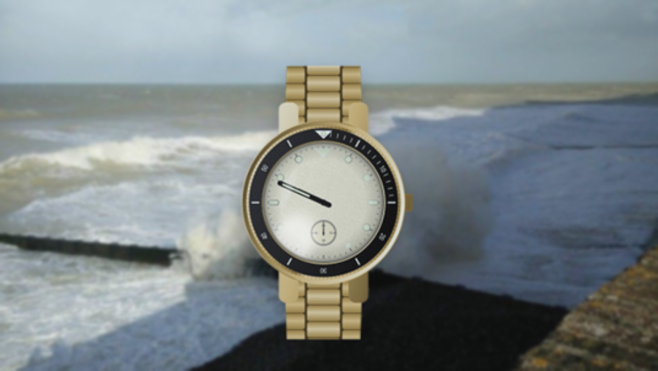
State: 9:49
